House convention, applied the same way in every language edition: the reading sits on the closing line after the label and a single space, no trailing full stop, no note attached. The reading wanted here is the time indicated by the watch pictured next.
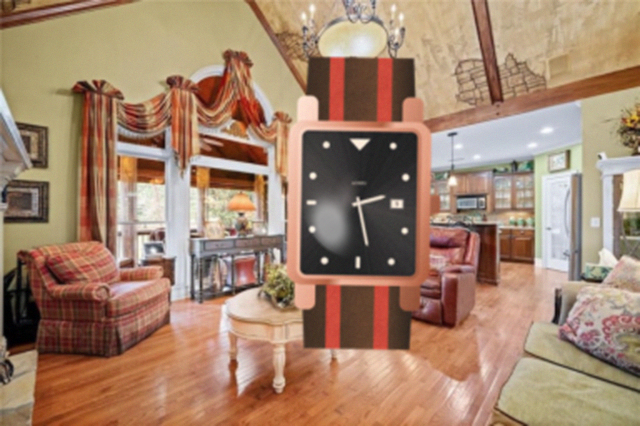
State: 2:28
